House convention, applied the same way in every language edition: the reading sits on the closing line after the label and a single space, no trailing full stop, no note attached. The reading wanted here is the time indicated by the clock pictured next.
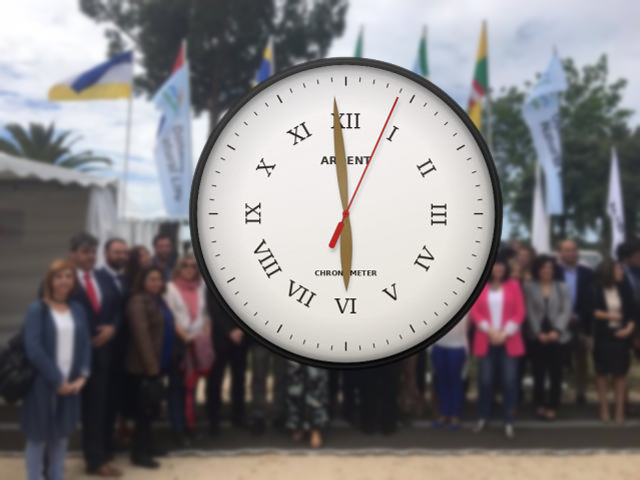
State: 5:59:04
